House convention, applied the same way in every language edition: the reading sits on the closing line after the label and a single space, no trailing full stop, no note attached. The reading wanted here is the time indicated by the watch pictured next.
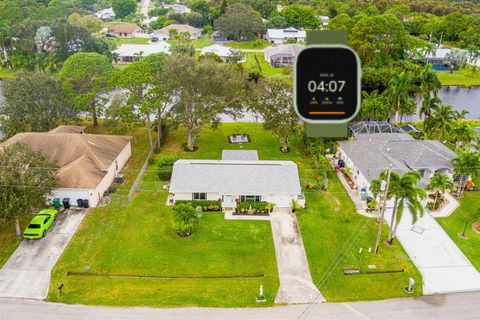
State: 4:07
